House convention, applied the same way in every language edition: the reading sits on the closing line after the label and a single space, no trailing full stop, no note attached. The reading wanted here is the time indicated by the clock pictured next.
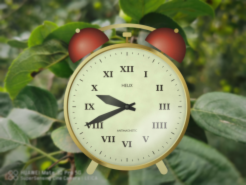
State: 9:41
